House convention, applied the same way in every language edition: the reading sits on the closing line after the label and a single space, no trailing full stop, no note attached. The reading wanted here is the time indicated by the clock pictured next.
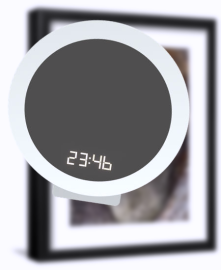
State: 23:46
